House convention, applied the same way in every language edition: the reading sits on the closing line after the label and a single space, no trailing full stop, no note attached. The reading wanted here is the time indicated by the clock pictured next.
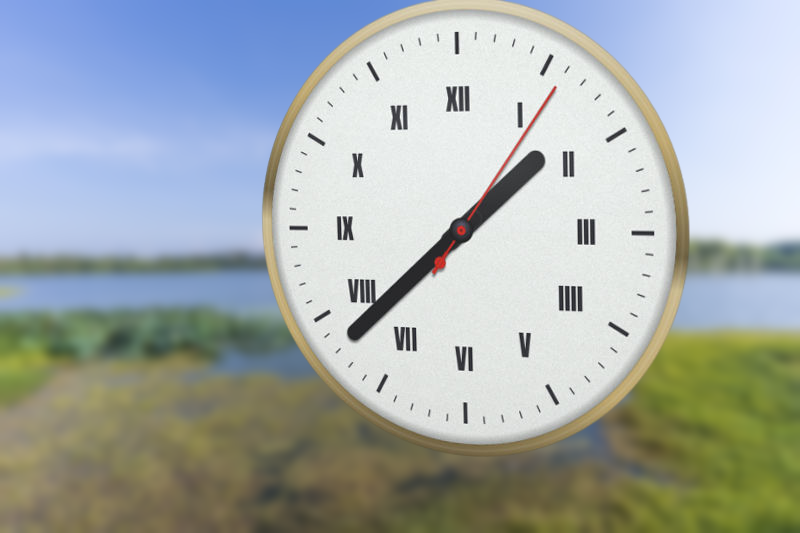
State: 1:38:06
